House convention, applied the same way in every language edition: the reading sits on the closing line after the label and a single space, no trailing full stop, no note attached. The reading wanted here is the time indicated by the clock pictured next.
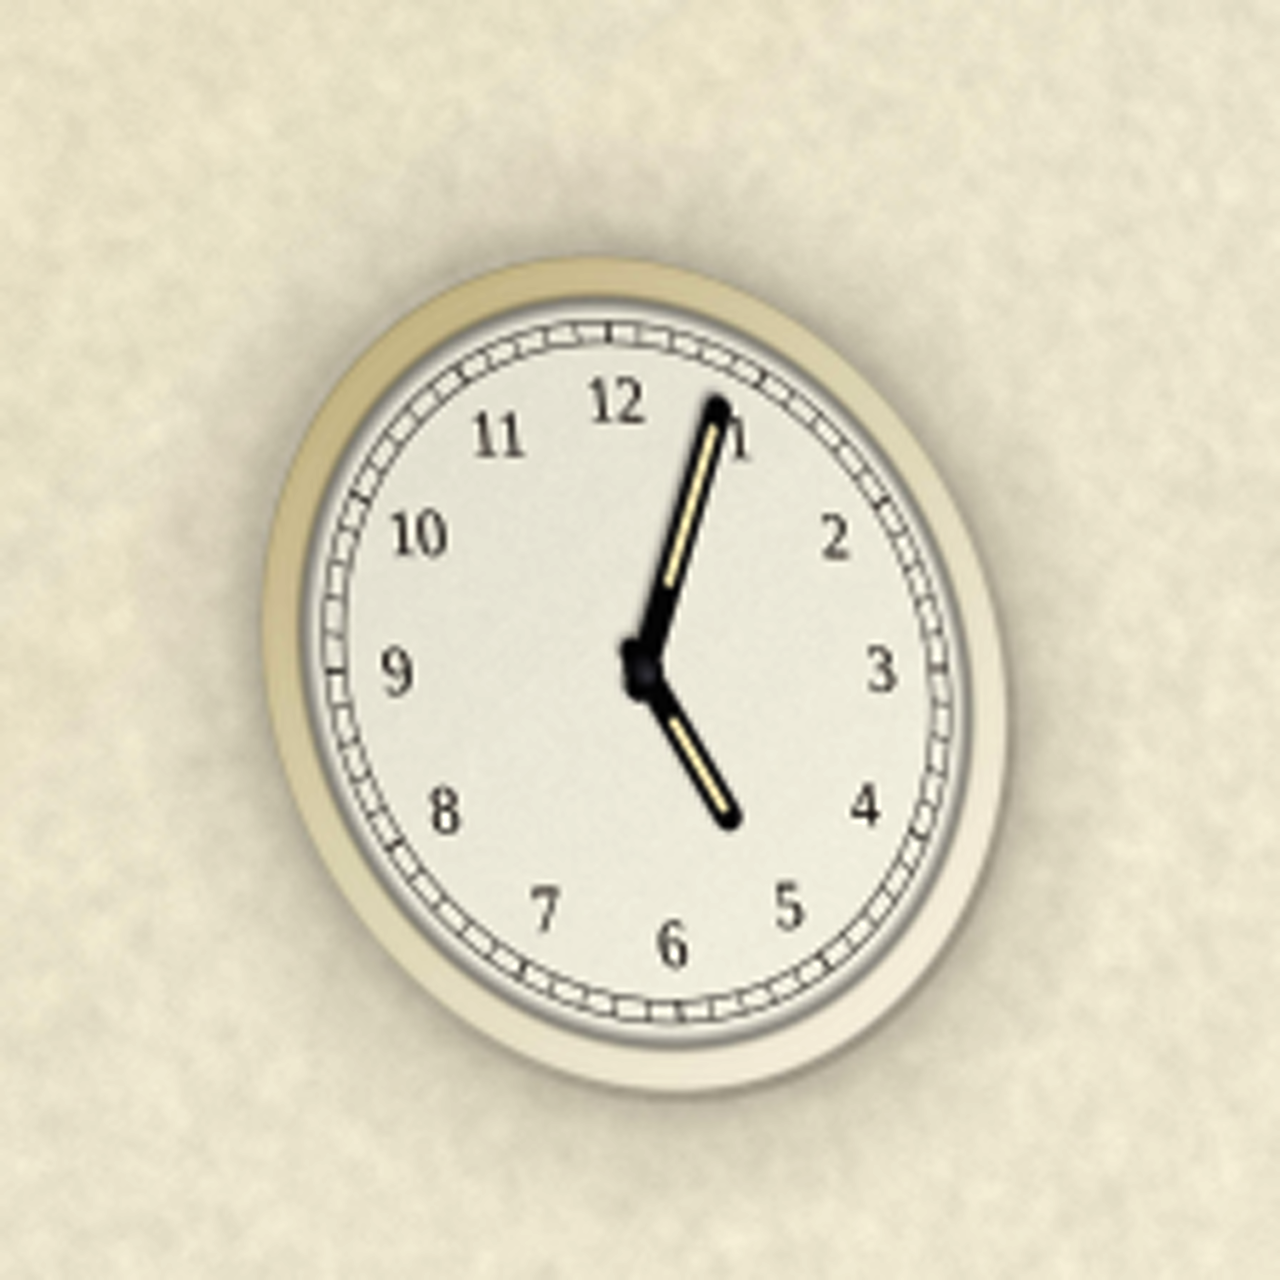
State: 5:04
